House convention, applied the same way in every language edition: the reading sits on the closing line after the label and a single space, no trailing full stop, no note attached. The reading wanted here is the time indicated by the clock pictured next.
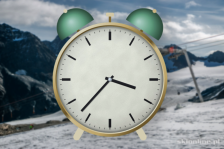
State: 3:37
